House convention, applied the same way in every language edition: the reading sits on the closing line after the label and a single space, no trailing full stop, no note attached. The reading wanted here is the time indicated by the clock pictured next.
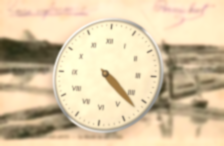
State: 4:22
